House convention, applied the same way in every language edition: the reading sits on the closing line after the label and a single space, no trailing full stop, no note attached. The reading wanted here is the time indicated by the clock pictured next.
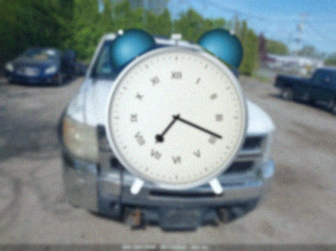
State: 7:19
